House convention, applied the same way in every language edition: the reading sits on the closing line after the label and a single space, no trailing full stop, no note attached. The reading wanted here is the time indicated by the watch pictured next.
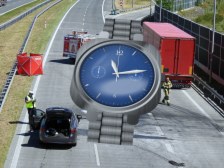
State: 11:13
